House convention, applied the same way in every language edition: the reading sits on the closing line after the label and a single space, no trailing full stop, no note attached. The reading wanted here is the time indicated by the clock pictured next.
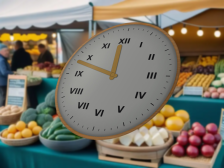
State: 11:48
